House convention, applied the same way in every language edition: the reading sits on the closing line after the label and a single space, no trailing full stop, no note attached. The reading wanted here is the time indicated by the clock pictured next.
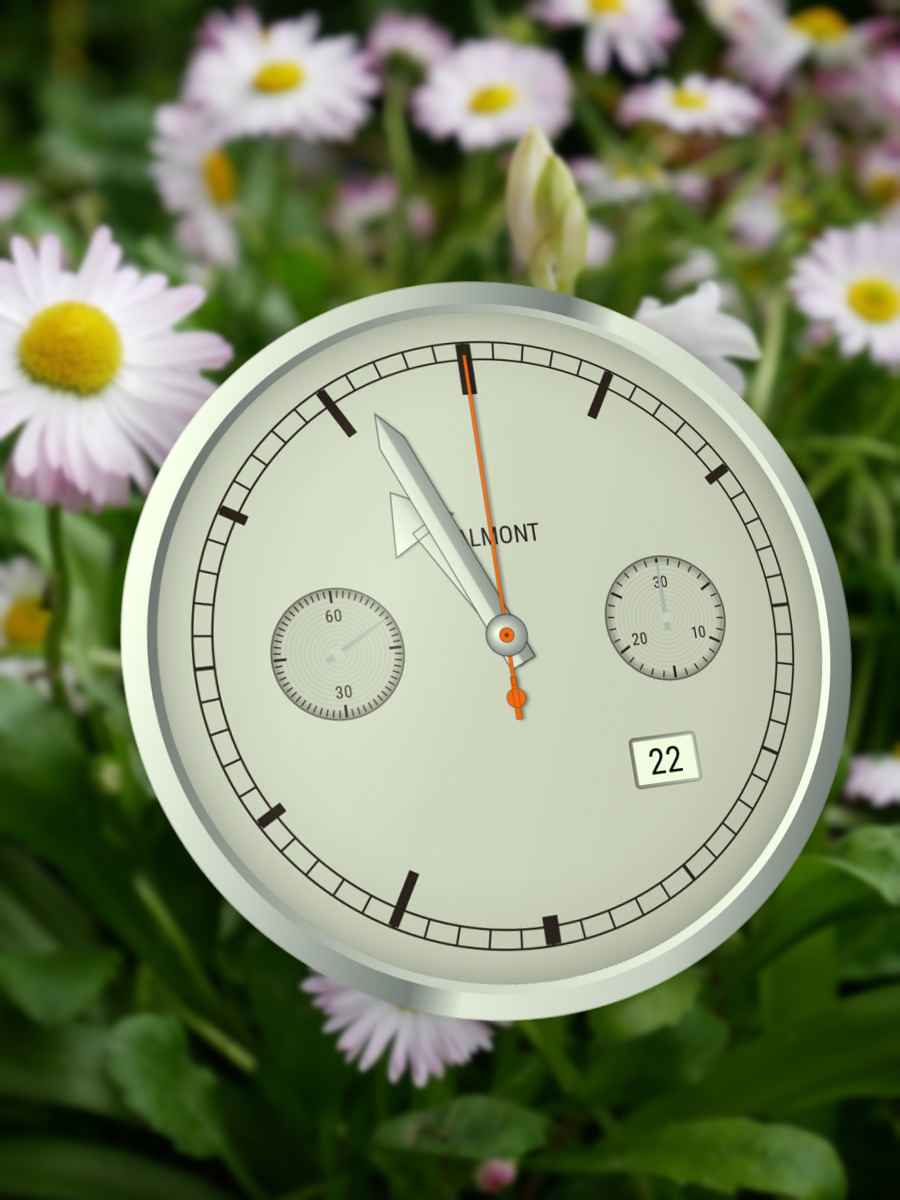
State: 10:56:10
